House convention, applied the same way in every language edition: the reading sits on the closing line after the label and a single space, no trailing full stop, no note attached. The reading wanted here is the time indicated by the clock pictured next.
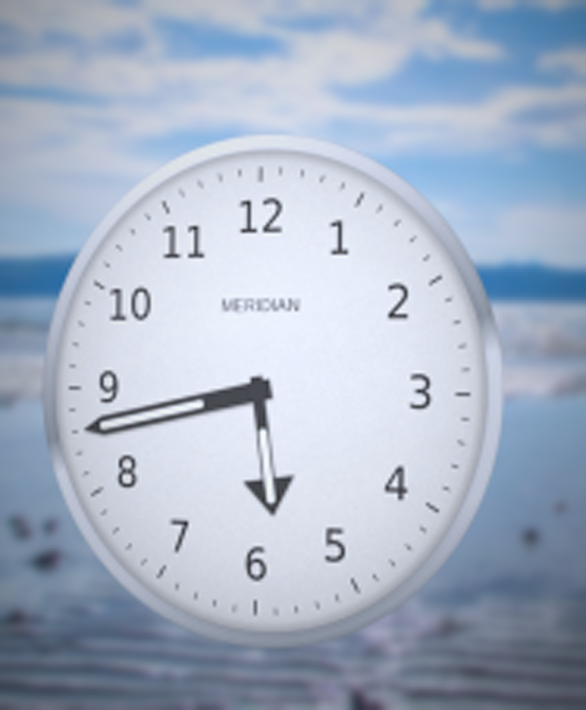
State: 5:43
